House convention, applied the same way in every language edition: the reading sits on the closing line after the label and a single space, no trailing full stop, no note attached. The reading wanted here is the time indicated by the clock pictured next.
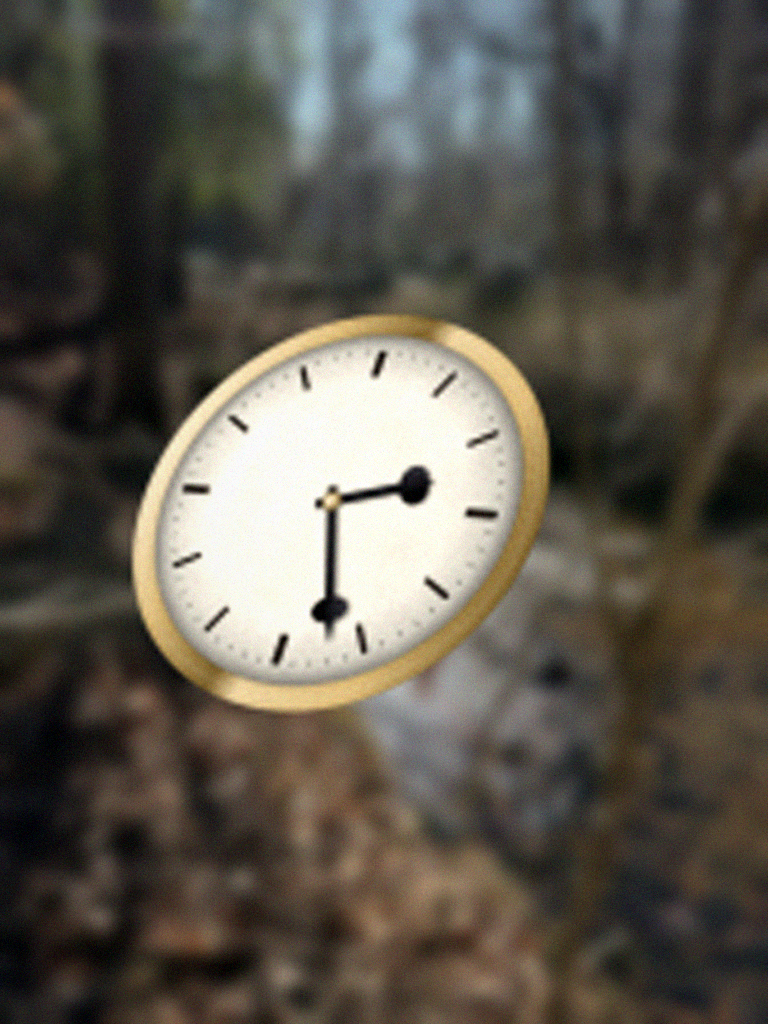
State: 2:27
